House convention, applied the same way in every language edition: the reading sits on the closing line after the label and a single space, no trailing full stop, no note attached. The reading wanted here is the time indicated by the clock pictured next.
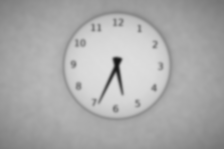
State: 5:34
